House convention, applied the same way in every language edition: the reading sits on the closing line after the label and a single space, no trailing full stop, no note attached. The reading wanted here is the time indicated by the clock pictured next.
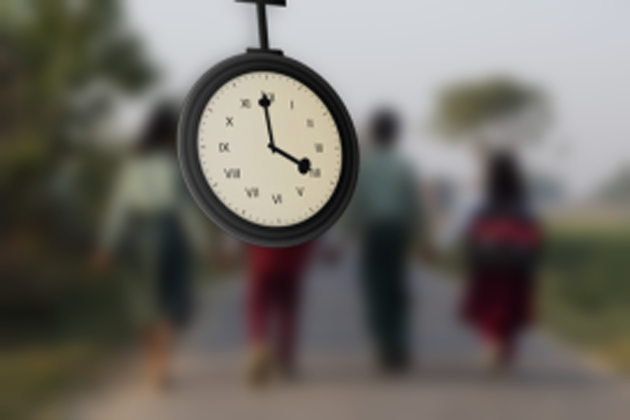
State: 3:59
